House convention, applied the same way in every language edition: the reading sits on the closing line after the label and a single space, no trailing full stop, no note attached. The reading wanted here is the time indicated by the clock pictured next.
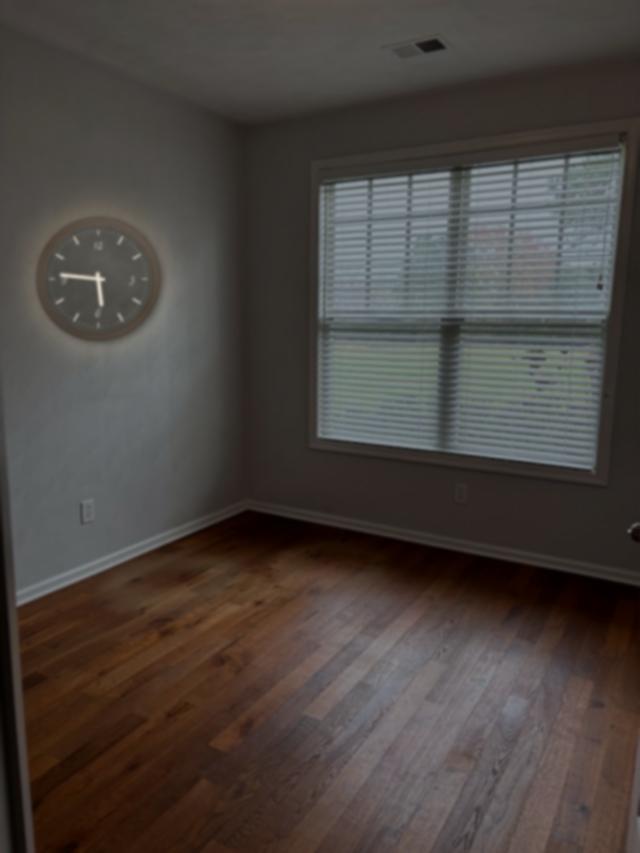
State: 5:46
